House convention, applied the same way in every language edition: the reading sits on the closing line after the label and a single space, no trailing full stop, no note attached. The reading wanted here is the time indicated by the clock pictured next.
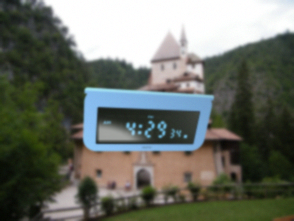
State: 4:29
